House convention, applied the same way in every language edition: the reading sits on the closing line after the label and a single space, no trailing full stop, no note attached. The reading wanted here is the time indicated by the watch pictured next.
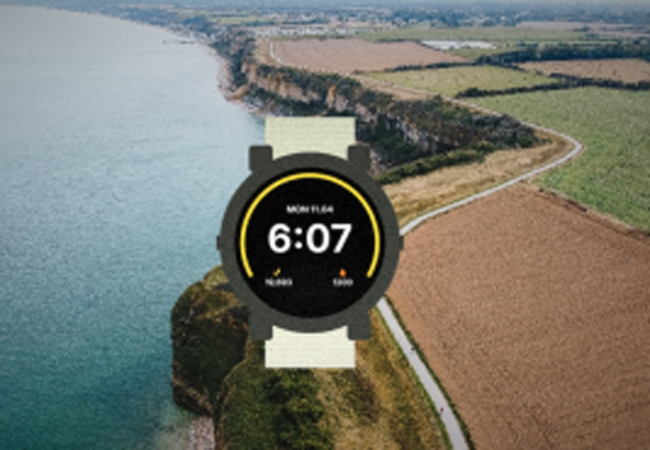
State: 6:07
